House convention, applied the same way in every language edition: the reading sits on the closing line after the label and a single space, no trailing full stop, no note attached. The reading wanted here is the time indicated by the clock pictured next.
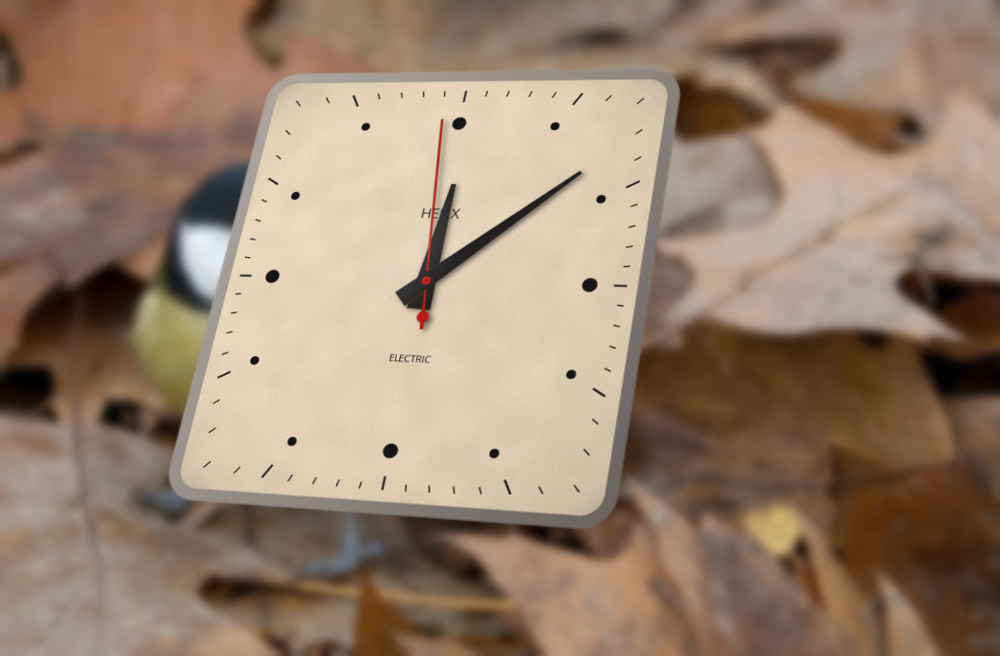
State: 12:07:59
